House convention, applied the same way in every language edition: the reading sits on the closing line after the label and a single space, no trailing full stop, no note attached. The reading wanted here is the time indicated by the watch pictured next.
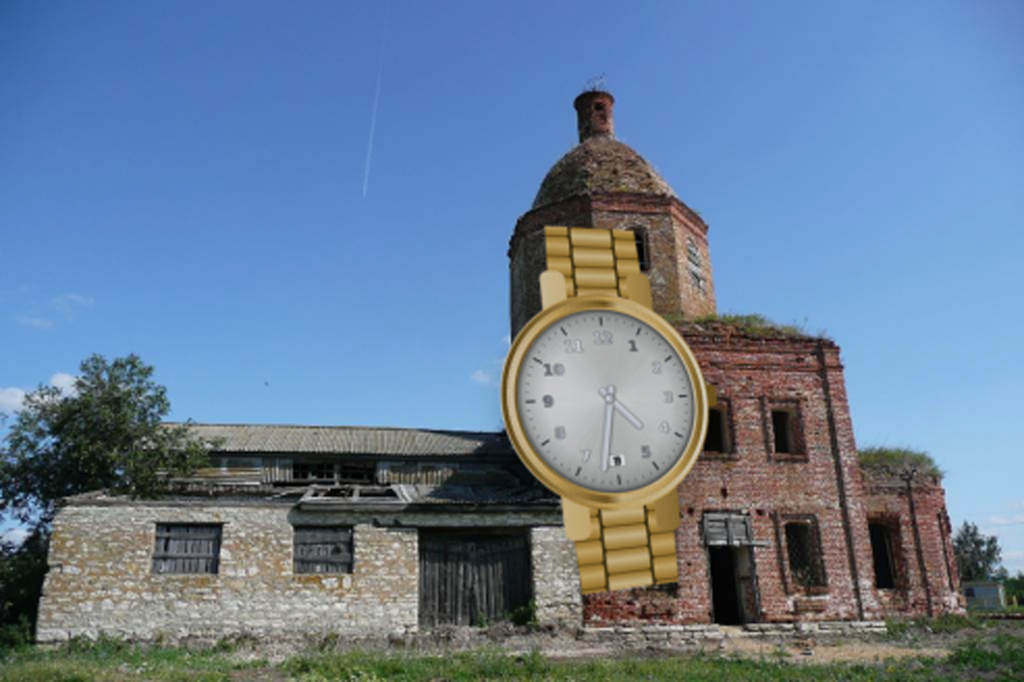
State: 4:32
